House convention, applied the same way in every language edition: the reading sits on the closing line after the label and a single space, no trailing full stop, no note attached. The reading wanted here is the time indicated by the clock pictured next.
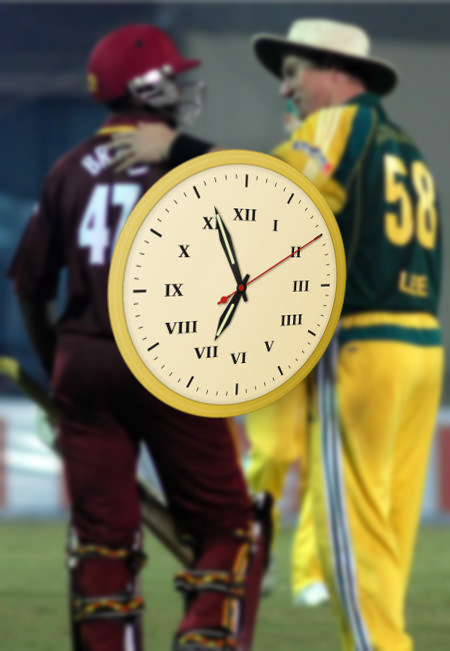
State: 6:56:10
